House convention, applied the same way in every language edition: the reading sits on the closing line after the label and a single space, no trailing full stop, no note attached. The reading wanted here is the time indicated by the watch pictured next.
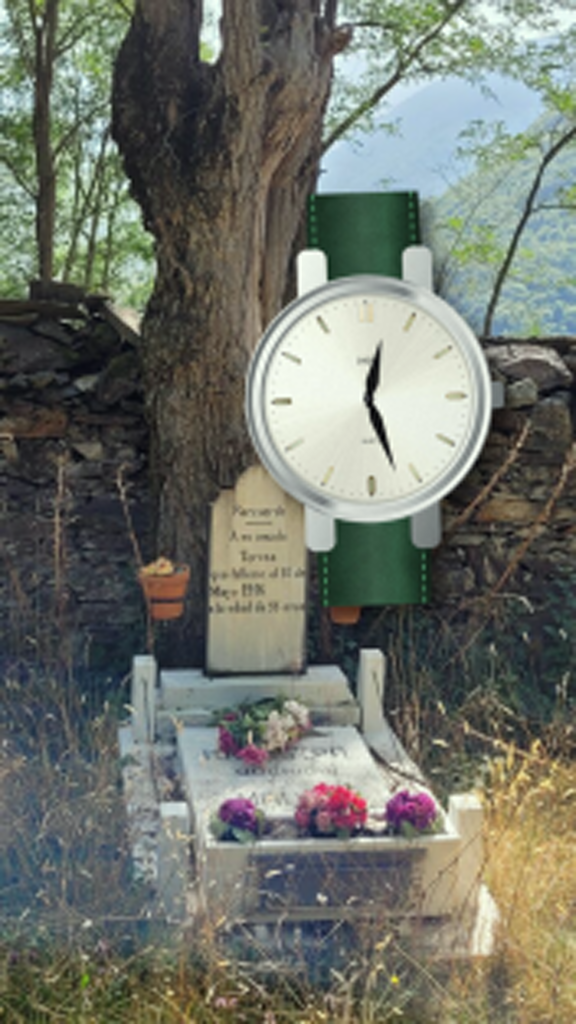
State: 12:27
